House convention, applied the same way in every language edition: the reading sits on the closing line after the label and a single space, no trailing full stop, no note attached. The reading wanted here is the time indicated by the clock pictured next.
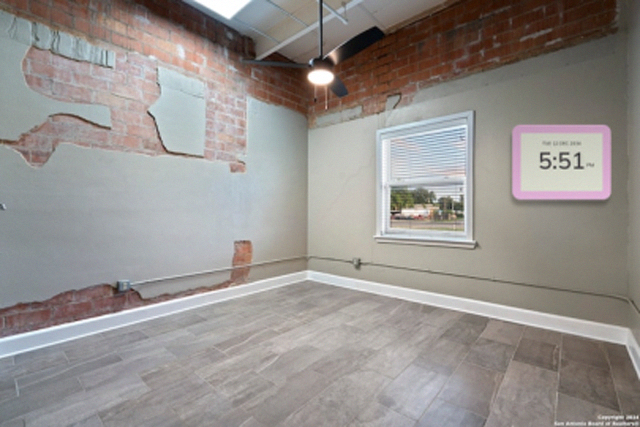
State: 5:51
